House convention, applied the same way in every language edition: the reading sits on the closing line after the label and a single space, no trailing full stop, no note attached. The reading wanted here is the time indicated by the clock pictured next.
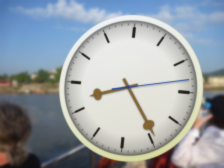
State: 8:24:13
